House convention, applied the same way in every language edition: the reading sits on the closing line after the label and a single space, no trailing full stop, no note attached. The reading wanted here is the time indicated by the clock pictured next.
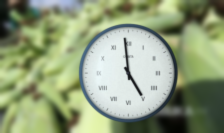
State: 4:59
